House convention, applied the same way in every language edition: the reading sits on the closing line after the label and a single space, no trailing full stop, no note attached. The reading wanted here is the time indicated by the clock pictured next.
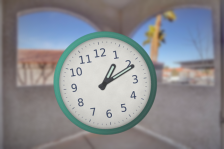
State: 1:11
